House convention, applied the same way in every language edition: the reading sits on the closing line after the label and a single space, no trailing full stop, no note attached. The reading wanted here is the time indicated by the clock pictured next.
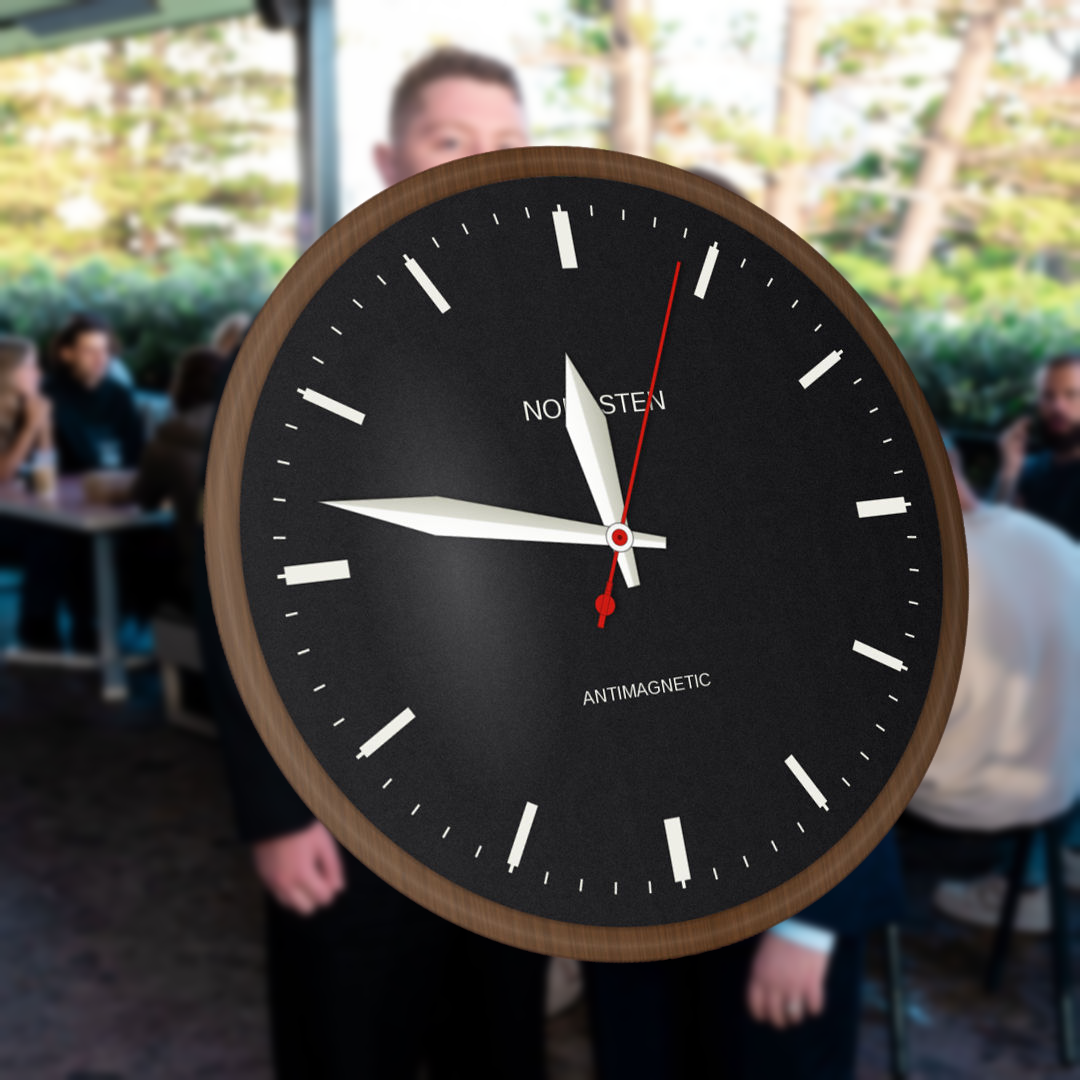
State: 11:47:04
